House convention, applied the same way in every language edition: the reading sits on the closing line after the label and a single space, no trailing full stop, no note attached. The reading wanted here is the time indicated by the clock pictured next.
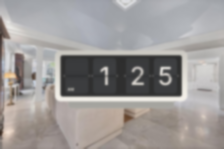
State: 1:25
